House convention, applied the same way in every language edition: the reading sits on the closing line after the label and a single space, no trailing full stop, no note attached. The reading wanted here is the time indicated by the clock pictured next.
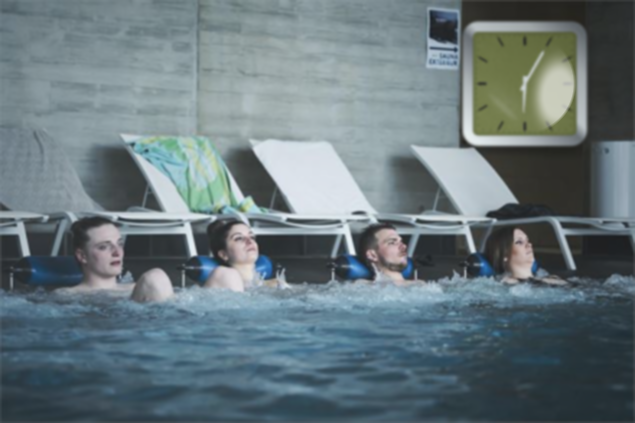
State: 6:05
